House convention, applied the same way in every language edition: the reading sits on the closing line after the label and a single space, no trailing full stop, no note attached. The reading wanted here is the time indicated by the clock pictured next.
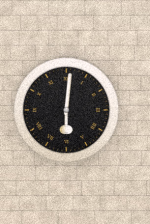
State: 6:01
